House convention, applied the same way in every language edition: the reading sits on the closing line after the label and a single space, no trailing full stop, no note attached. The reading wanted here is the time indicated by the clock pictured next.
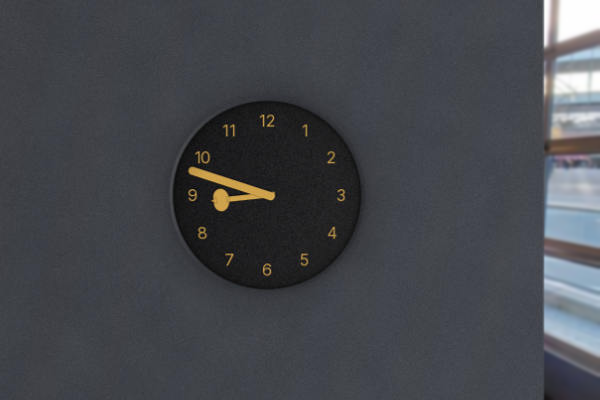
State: 8:48
